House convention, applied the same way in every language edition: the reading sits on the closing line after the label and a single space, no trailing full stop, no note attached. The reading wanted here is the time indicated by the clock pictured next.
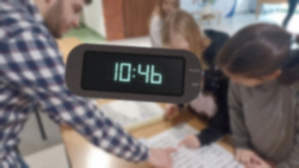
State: 10:46
